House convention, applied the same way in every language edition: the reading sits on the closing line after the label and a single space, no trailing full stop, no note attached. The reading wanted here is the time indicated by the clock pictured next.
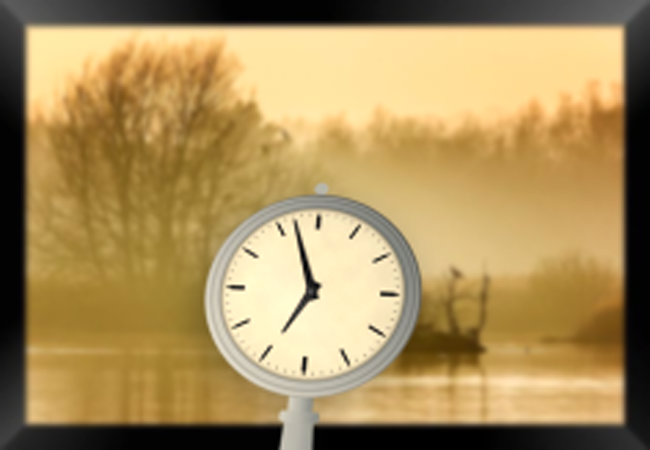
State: 6:57
